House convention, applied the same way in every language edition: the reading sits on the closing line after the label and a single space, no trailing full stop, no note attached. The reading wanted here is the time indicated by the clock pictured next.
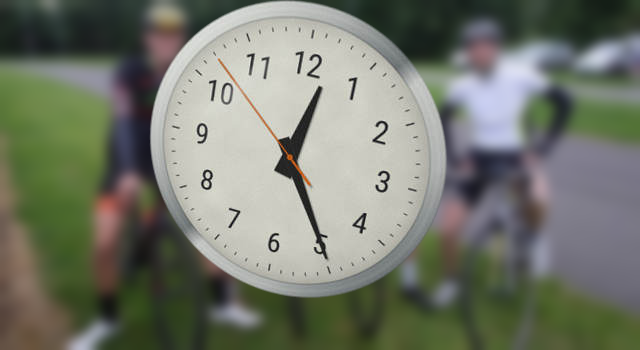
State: 12:24:52
